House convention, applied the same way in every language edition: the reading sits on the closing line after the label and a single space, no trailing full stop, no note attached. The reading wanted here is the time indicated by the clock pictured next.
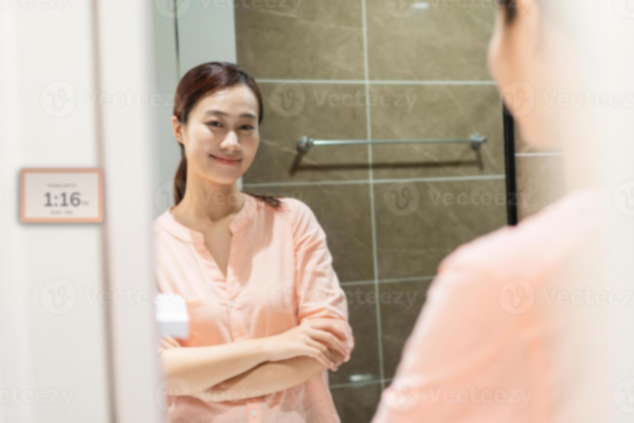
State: 1:16
